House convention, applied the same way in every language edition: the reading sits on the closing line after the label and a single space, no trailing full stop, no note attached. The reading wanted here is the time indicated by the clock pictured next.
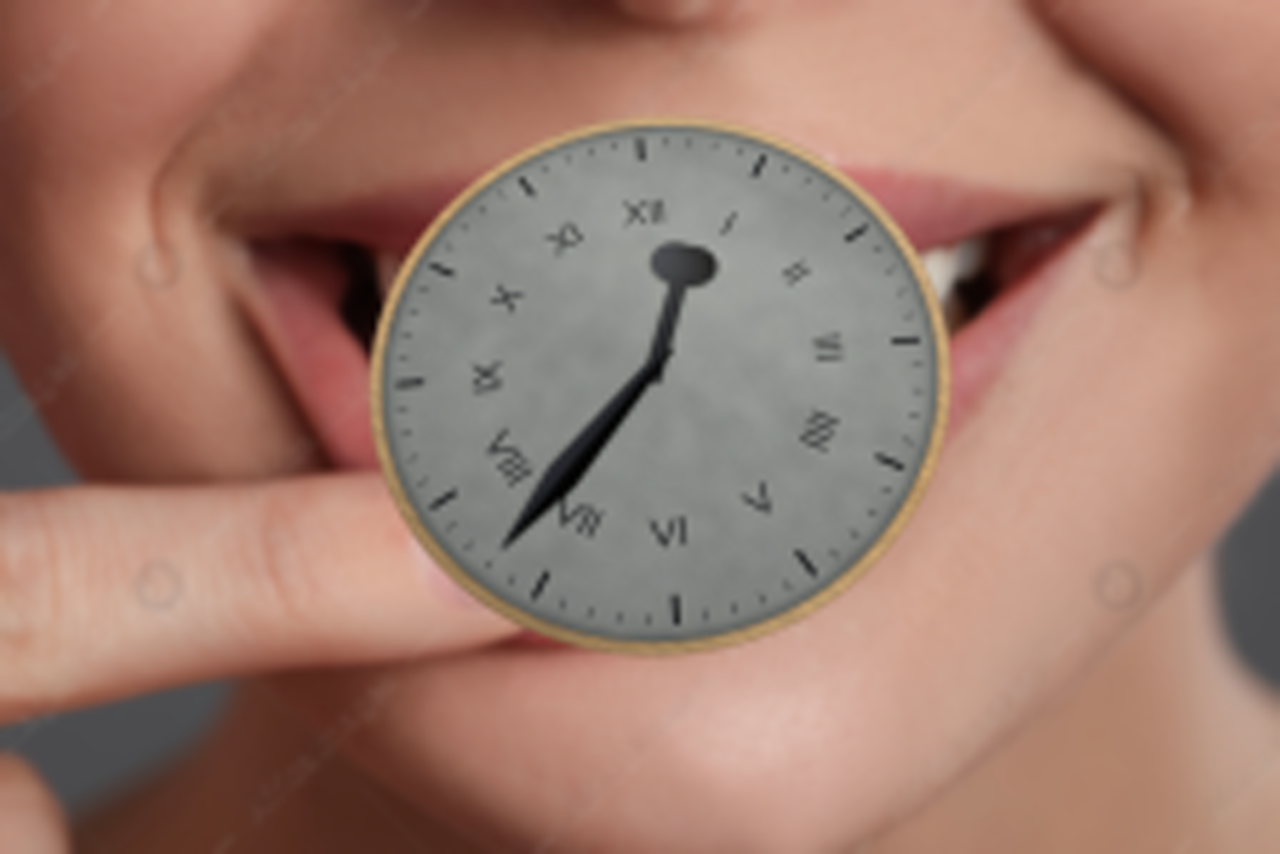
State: 12:37
